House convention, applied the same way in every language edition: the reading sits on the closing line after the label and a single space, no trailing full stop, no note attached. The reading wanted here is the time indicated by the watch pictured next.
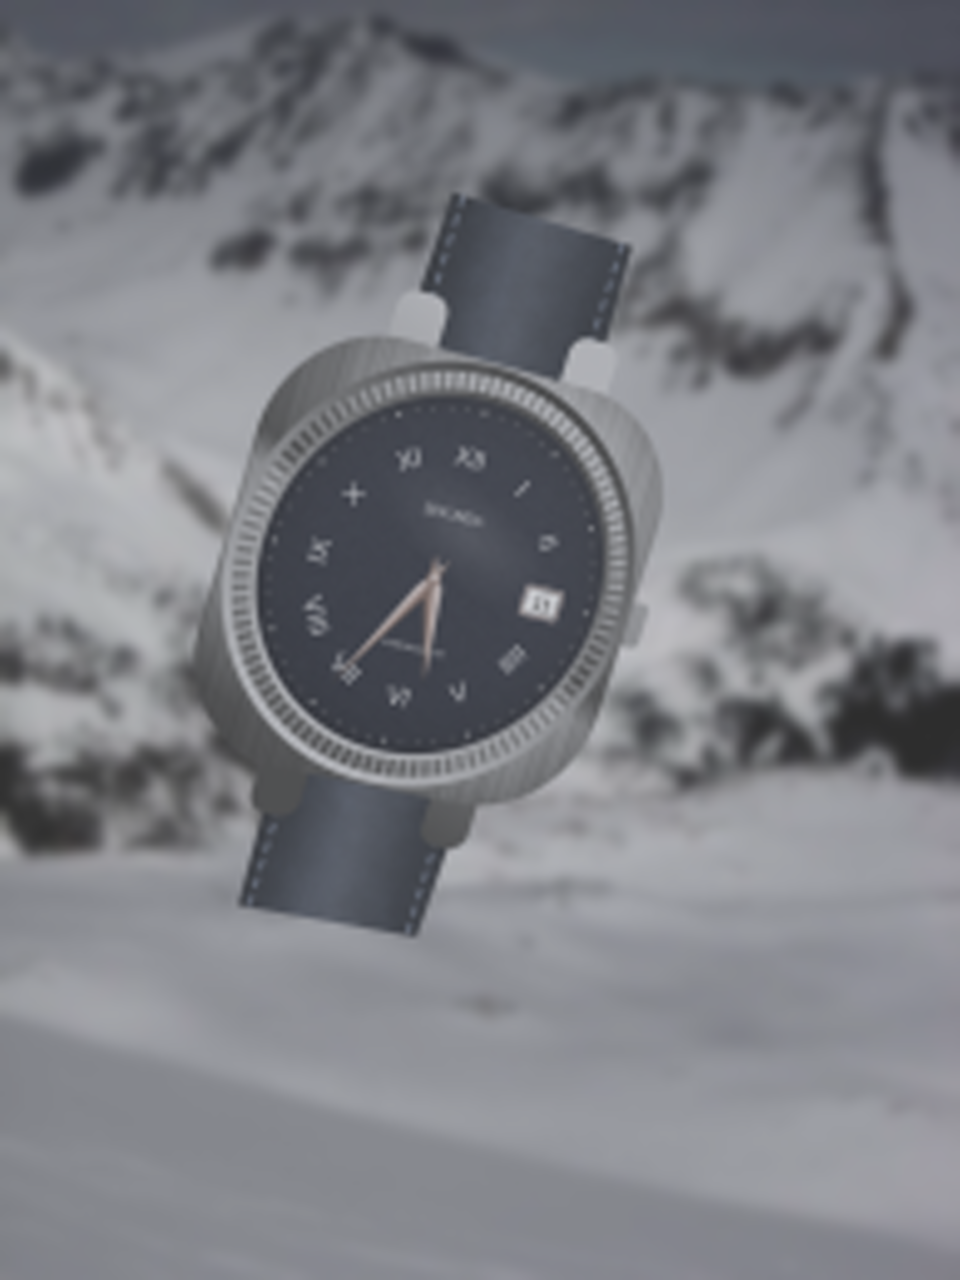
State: 5:35
